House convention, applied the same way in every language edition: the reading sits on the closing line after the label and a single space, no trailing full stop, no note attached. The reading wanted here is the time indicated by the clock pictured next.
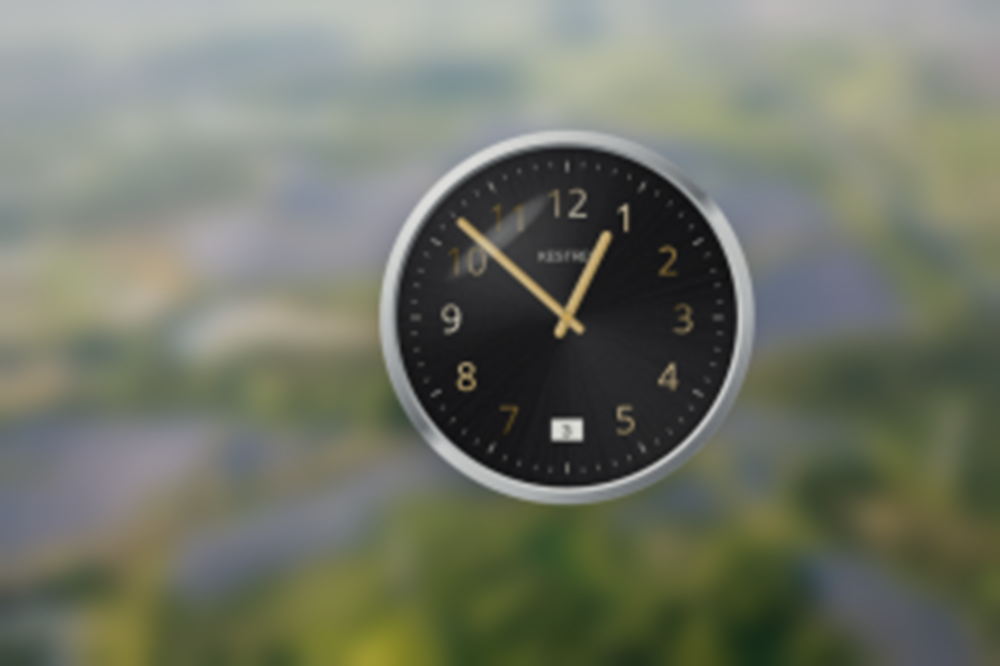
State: 12:52
